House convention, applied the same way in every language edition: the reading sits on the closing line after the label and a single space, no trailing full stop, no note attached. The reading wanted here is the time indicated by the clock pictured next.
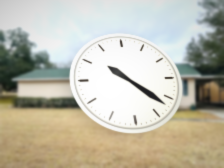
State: 10:22
